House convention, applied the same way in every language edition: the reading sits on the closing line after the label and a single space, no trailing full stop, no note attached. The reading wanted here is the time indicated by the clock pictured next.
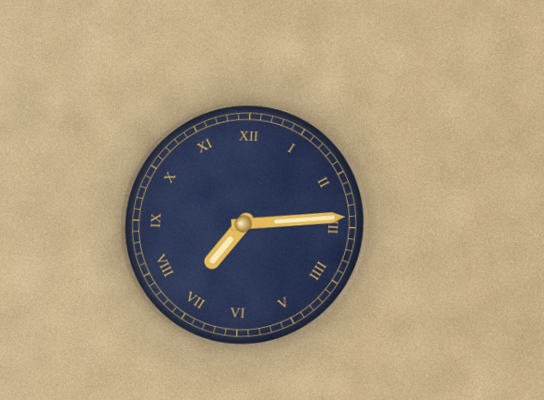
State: 7:14
